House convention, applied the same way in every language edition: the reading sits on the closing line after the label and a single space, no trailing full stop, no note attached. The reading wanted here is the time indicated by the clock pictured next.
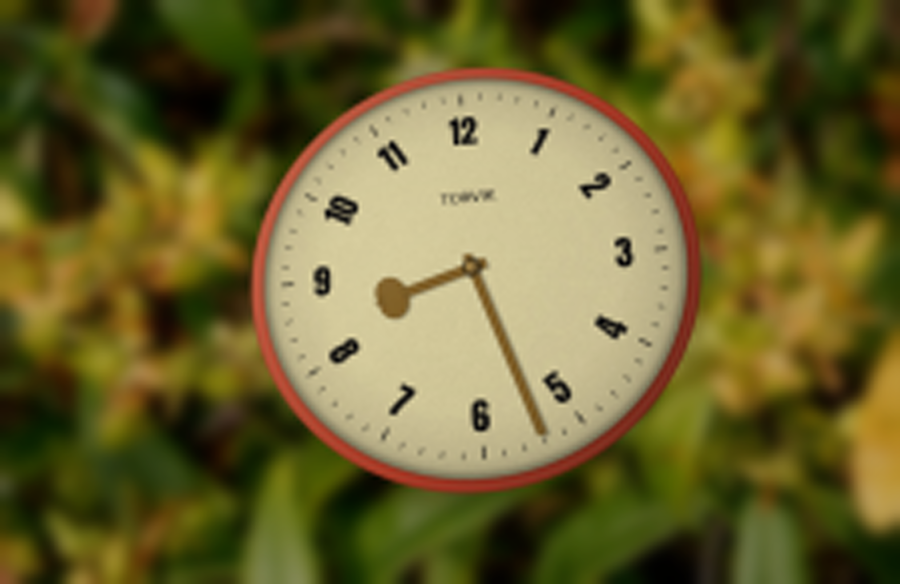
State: 8:27
